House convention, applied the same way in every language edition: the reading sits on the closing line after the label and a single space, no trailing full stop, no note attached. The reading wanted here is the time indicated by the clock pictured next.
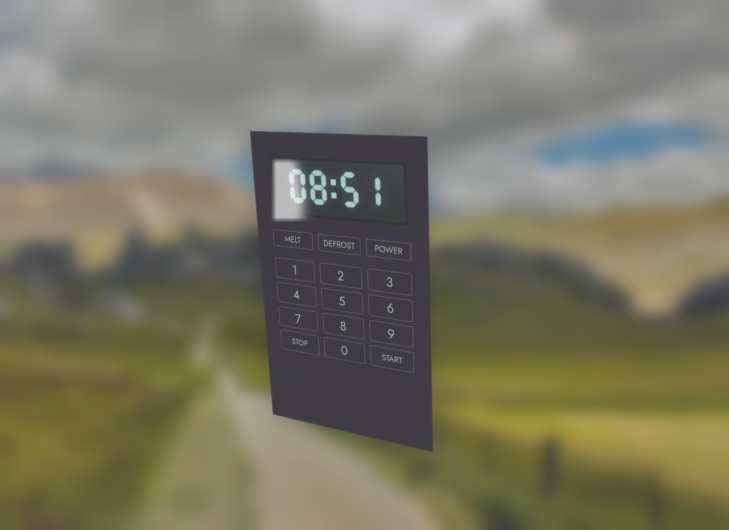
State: 8:51
